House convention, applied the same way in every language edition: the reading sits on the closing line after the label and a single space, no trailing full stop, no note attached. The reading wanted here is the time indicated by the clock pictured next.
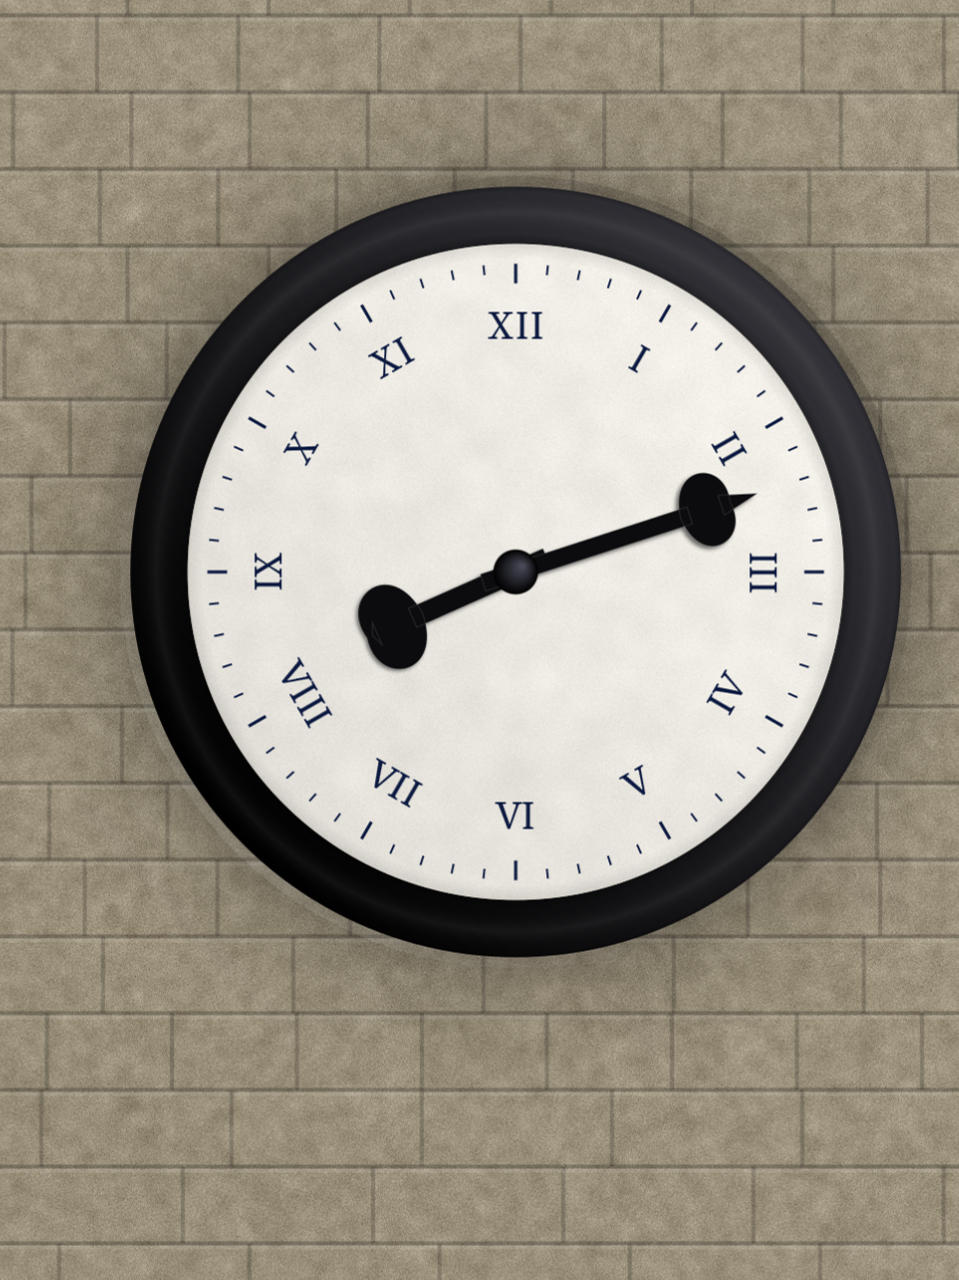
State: 8:12
